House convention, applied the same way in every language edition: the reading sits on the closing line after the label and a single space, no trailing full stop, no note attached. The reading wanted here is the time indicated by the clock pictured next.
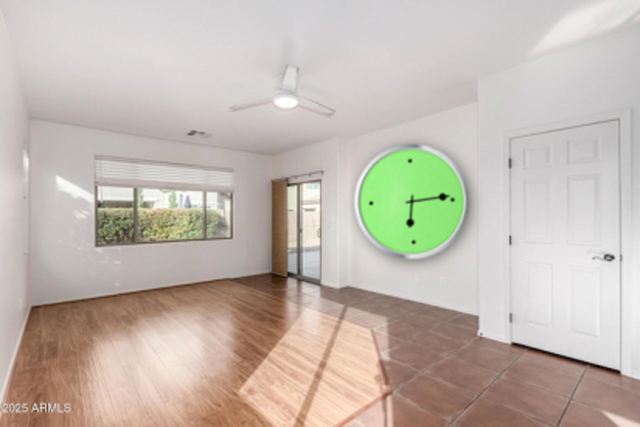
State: 6:14
